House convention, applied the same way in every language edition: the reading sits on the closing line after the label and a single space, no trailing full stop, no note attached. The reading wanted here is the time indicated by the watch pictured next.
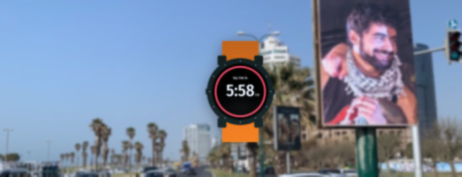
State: 5:58
